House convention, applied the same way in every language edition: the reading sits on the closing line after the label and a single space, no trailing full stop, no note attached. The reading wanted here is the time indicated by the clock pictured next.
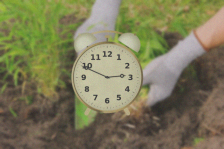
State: 2:49
